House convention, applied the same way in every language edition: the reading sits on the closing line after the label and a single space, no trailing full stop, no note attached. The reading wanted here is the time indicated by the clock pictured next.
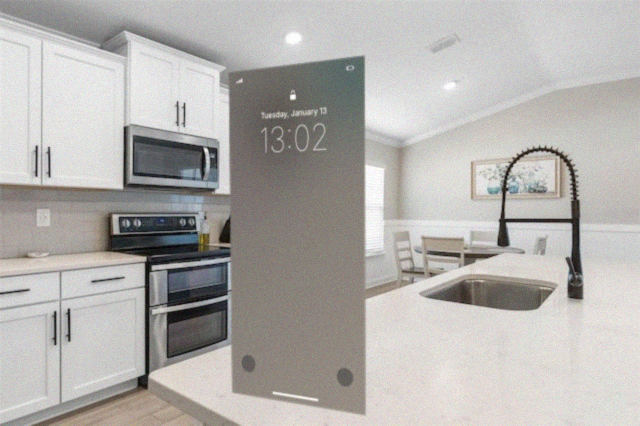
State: 13:02
